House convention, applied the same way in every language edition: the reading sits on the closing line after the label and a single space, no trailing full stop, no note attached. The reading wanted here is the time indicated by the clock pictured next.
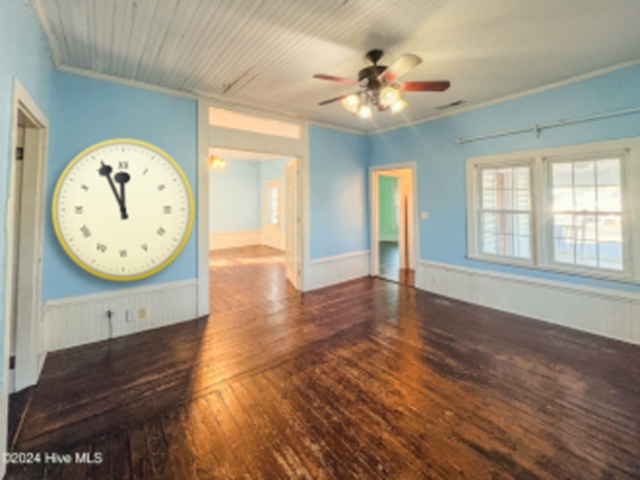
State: 11:56
